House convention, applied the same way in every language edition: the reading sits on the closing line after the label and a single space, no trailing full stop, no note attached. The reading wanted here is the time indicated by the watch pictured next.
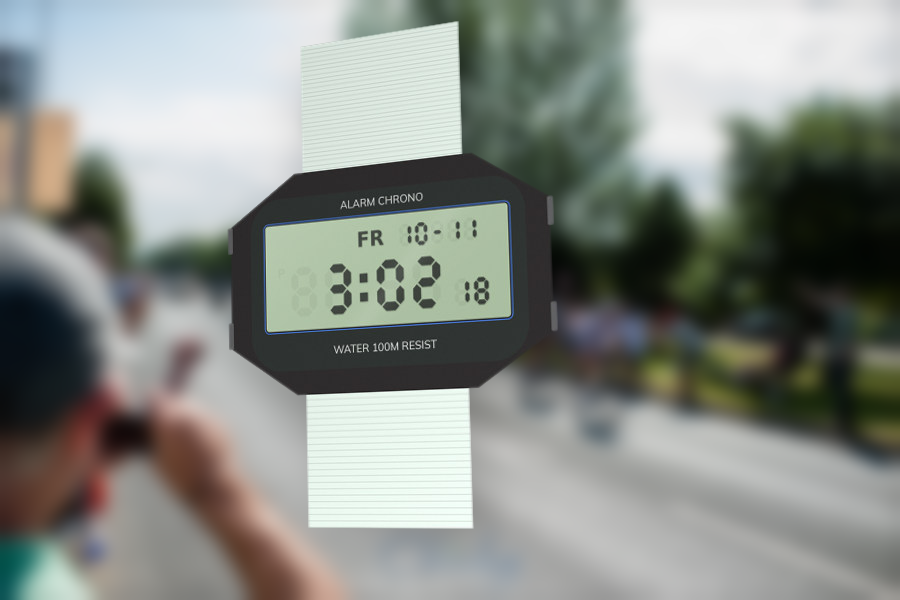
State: 3:02:18
